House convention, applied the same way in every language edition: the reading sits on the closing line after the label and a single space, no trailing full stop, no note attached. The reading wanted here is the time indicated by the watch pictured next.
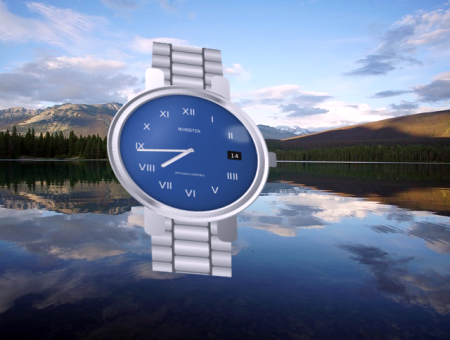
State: 7:44
